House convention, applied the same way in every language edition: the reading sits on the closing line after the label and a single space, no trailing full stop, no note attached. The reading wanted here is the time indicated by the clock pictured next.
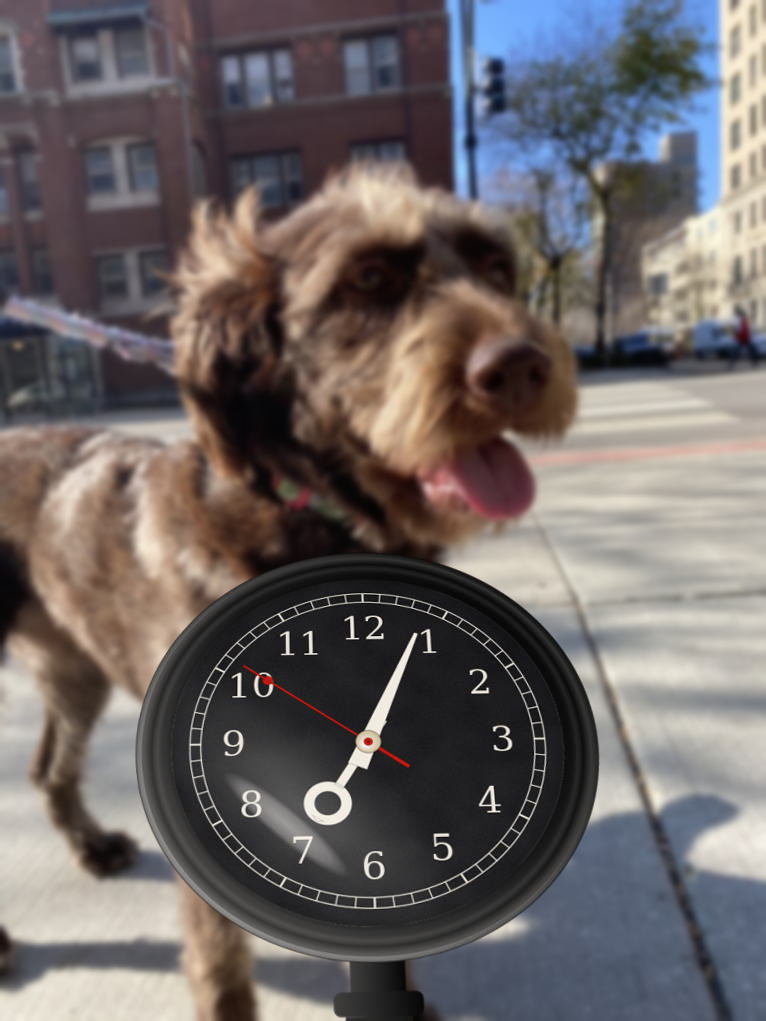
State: 7:03:51
